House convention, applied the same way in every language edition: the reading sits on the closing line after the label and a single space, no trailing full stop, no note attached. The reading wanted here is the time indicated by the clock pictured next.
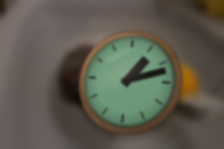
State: 1:12
